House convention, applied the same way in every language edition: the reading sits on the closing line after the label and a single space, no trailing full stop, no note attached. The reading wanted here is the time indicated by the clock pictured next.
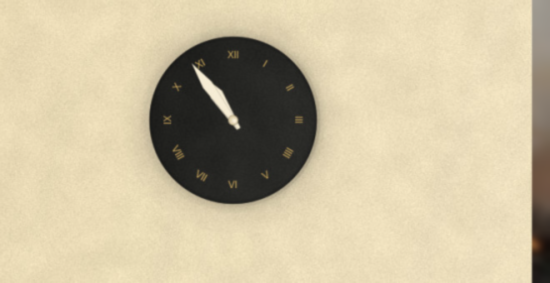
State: 10:54
